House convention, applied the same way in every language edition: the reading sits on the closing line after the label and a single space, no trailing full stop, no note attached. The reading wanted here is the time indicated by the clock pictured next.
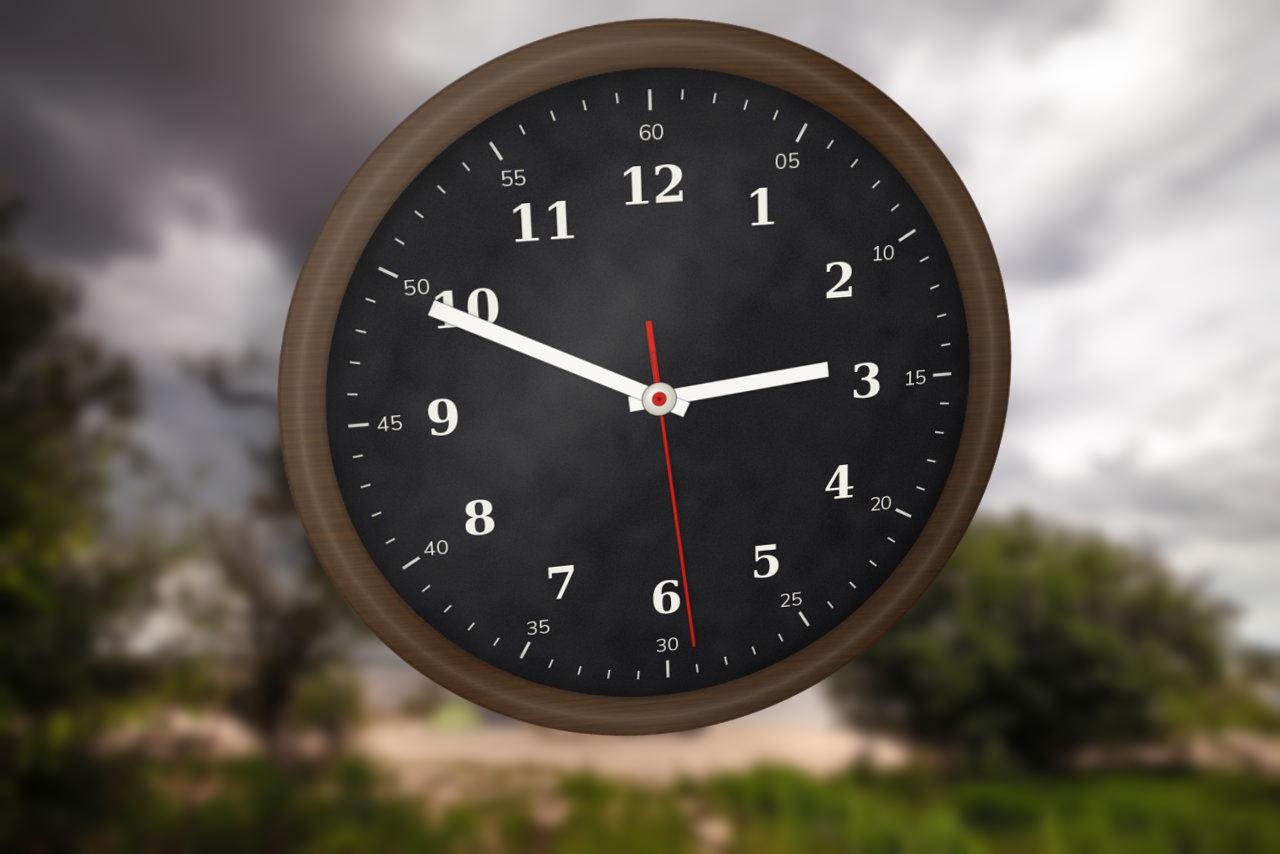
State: 2:49:29
